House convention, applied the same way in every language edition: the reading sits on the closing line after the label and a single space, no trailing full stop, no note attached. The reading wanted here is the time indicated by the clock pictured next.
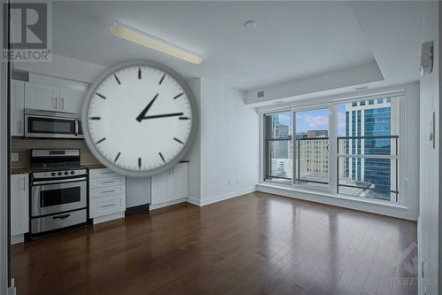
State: 1:14
